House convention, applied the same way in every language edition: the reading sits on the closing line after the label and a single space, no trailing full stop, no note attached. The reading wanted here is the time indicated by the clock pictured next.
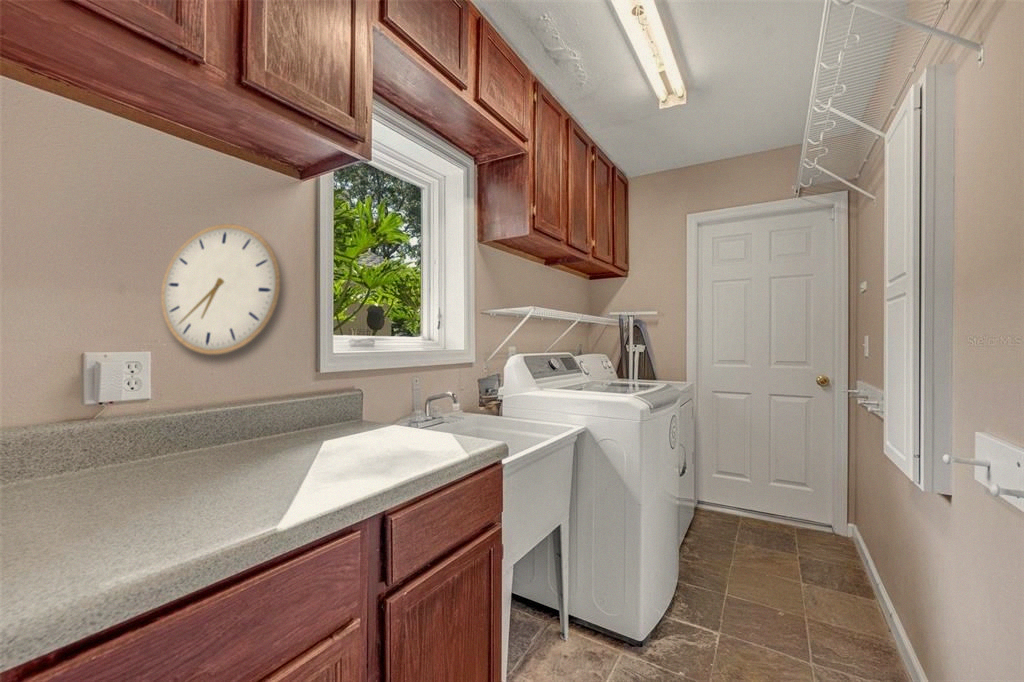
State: 6:37
